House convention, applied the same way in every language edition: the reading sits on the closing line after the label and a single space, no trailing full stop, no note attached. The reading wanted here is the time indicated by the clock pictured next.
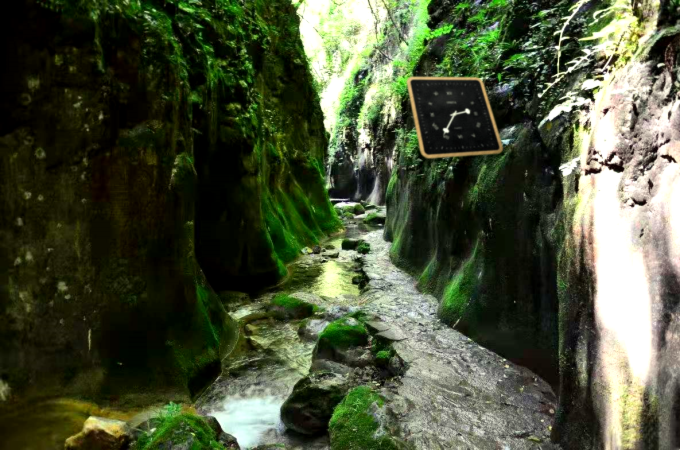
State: 2:36
